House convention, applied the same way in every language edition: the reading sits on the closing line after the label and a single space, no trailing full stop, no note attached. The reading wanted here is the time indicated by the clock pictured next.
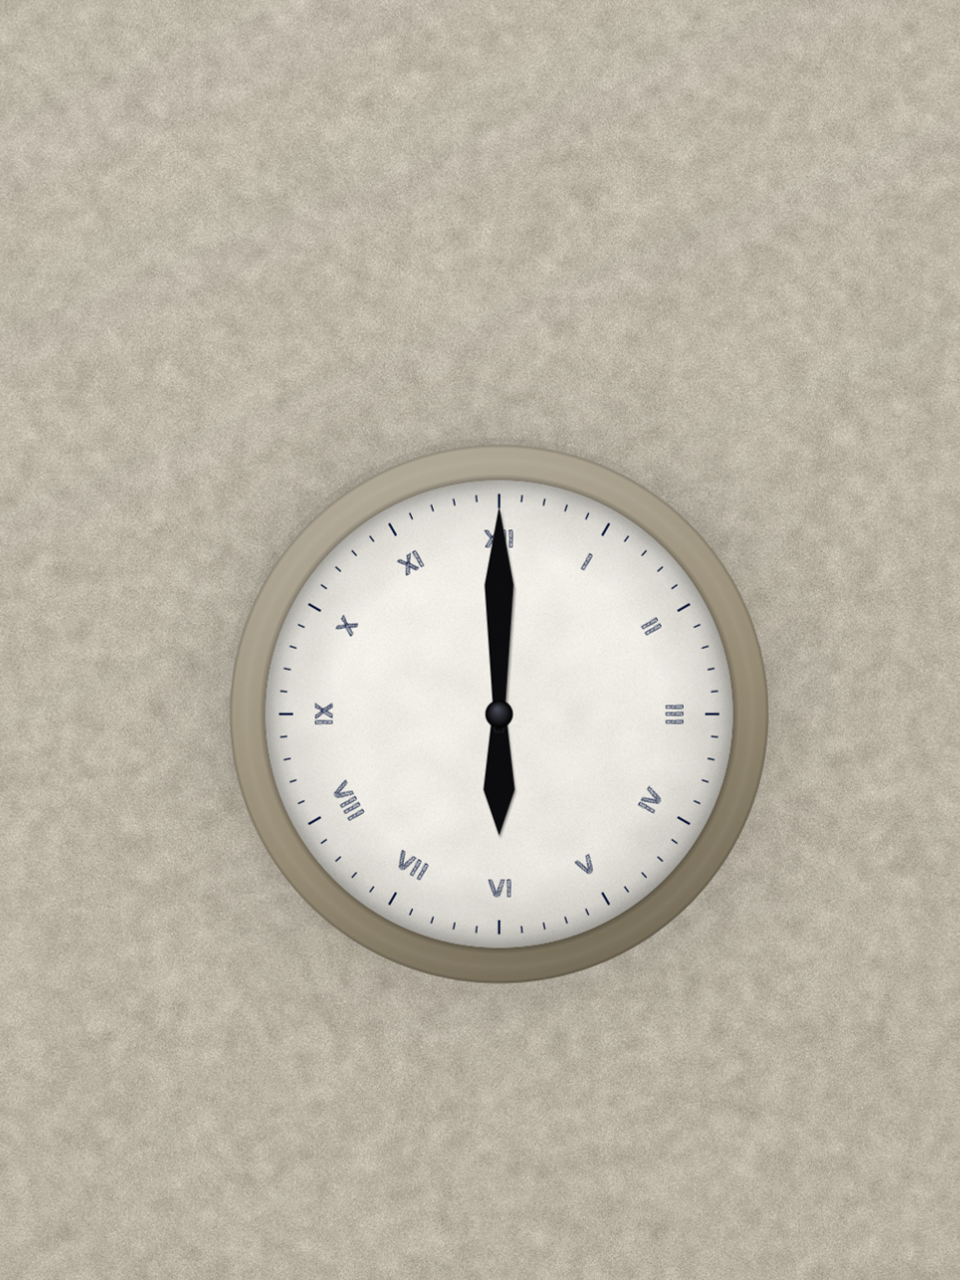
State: 6:00
